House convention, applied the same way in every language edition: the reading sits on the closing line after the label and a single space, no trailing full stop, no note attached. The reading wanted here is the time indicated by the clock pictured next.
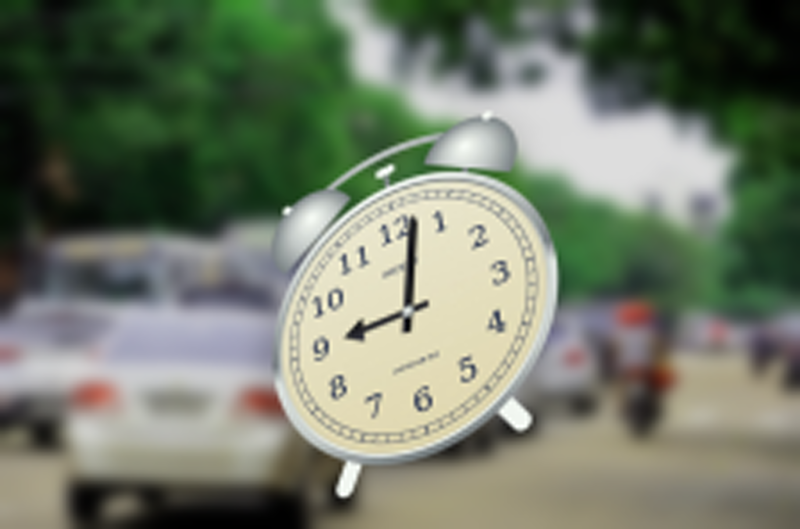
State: 9:02
